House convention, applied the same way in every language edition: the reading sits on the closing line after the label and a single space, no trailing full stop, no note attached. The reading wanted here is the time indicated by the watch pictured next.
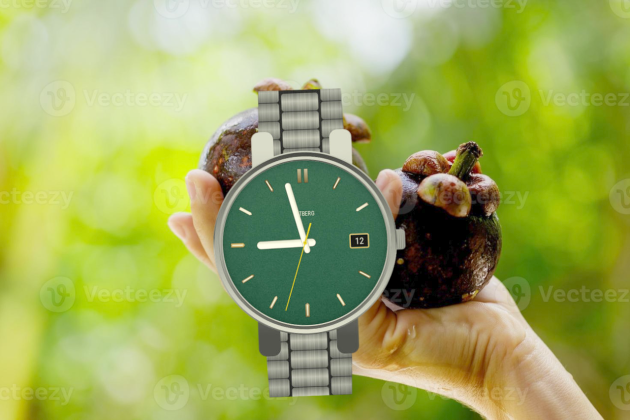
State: 8:57:33
